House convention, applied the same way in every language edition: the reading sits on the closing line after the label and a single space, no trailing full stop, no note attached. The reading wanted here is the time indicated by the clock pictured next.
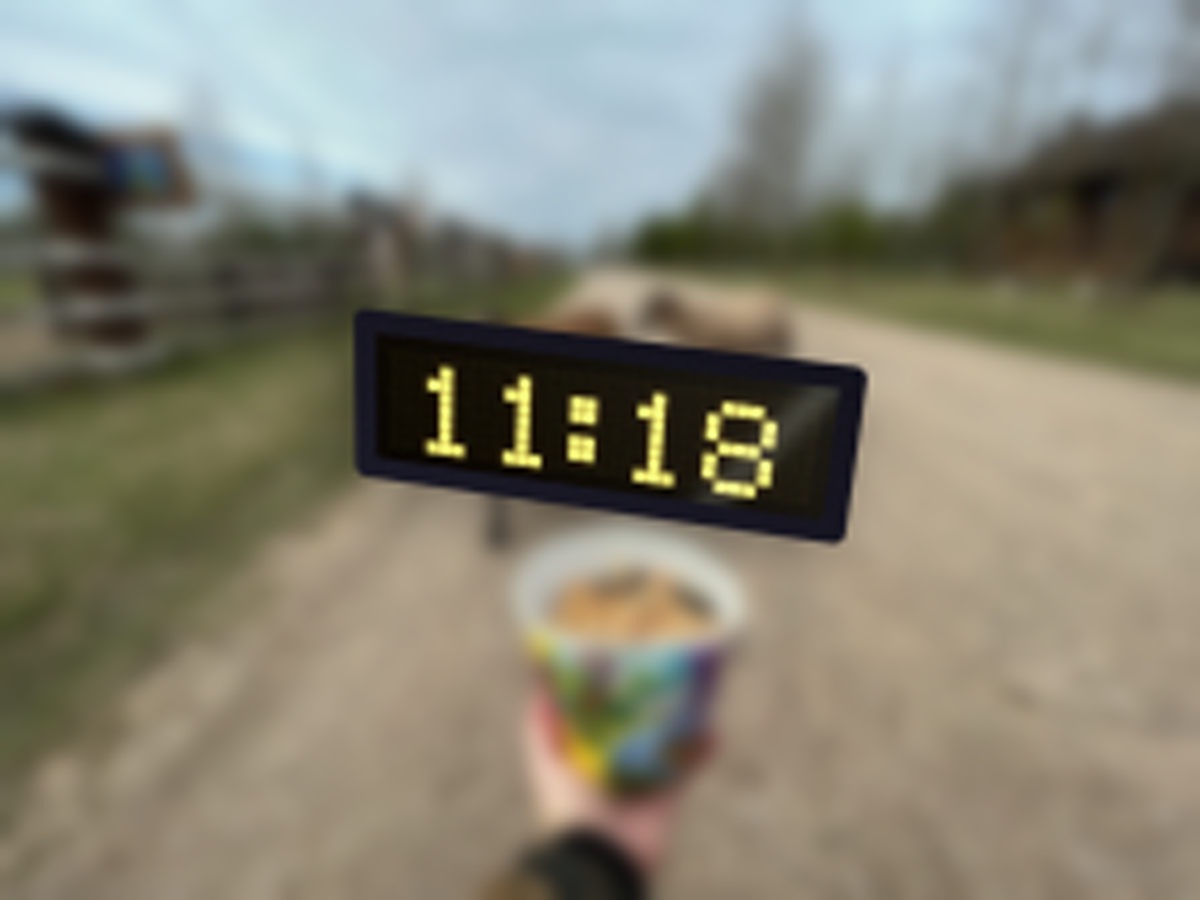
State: 11:18
